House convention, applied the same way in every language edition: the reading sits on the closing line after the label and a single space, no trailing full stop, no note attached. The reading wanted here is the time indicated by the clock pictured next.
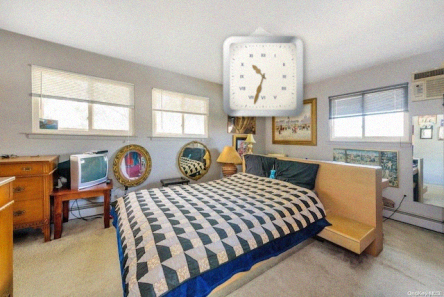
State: 10:33
